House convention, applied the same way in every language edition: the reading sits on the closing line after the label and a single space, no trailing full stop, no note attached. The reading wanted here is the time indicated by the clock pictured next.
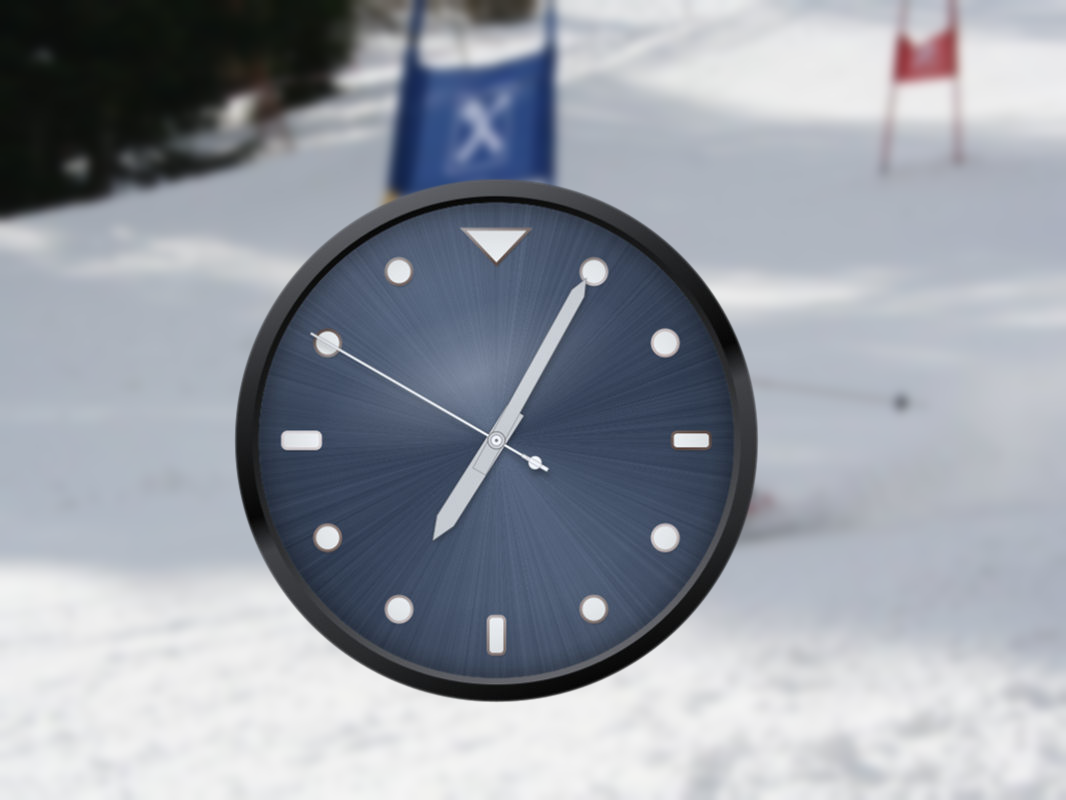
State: 7:04:50
